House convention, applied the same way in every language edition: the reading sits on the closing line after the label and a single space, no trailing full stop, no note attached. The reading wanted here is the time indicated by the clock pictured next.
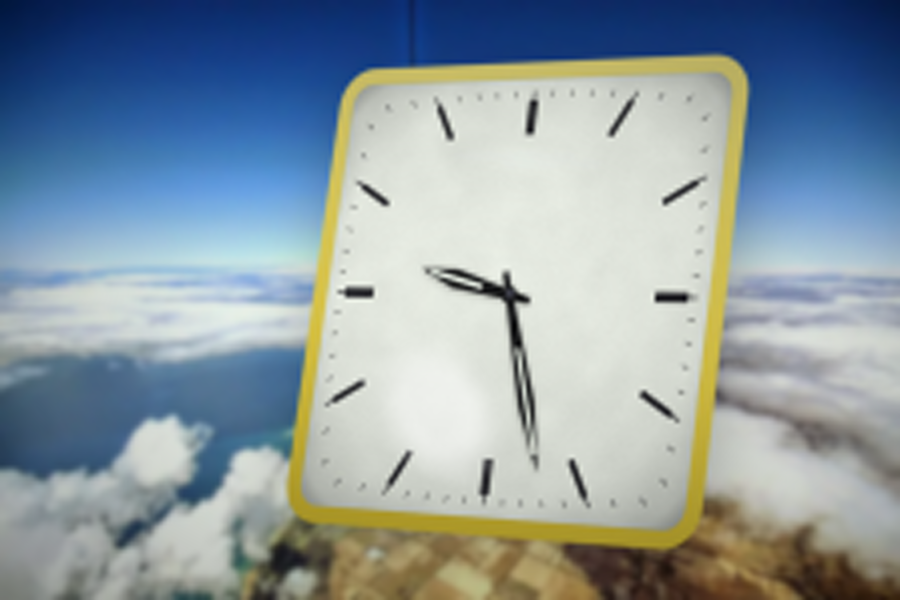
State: 9:27
